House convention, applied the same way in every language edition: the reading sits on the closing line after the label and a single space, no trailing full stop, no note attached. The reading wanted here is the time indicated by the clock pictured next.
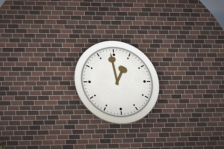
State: 12:59
